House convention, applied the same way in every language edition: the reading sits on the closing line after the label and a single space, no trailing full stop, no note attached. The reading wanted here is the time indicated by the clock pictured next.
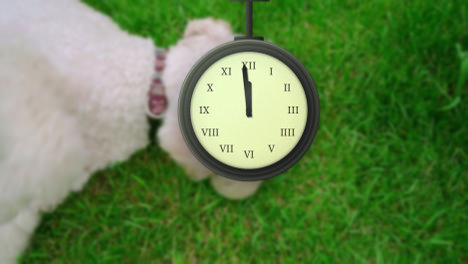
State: 11:59
